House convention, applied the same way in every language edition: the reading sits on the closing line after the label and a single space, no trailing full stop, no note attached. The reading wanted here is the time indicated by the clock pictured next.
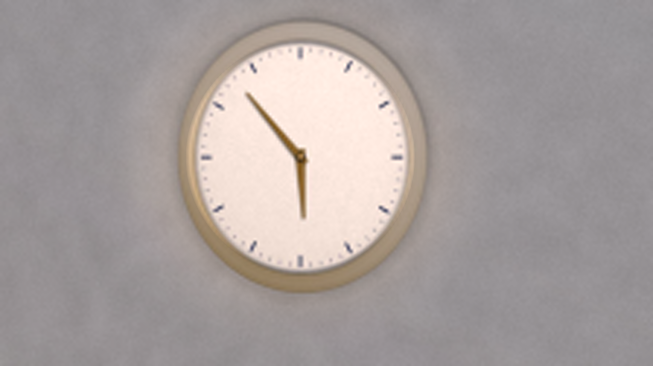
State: 5:53
